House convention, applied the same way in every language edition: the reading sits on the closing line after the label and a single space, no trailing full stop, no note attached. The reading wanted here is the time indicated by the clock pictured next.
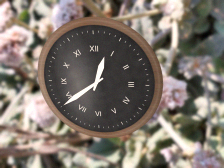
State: 12:39
